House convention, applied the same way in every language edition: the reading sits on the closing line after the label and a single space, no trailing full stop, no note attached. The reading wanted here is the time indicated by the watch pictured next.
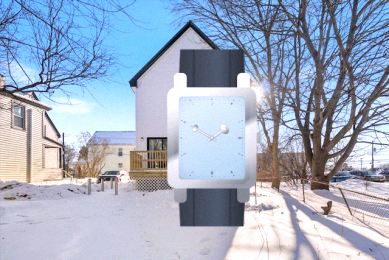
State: 1:50
